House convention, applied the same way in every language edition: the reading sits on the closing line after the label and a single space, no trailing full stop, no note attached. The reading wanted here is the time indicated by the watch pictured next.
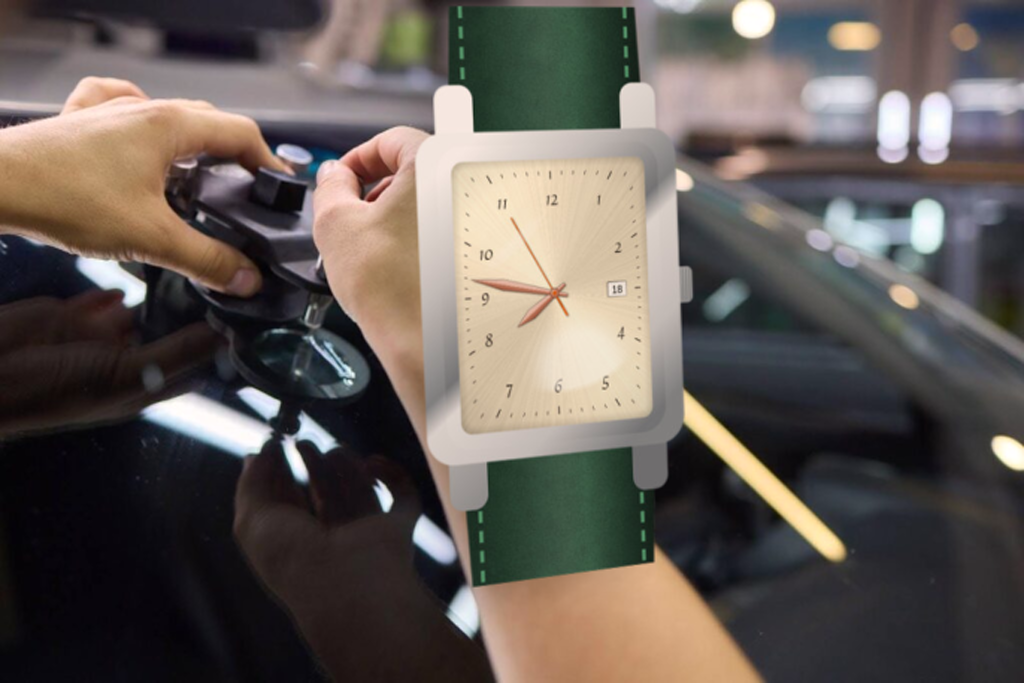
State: 7:46:55
